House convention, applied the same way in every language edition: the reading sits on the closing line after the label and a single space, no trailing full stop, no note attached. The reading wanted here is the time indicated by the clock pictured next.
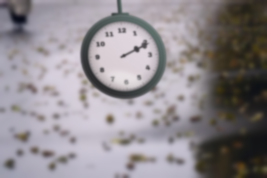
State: 2:11
